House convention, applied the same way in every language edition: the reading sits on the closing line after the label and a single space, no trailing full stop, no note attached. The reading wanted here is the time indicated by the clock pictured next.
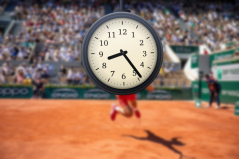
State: 8:24
